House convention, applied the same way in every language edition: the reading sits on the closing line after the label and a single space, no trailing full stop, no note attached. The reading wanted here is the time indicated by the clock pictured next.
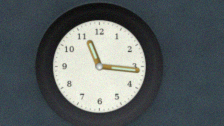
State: 11:16
